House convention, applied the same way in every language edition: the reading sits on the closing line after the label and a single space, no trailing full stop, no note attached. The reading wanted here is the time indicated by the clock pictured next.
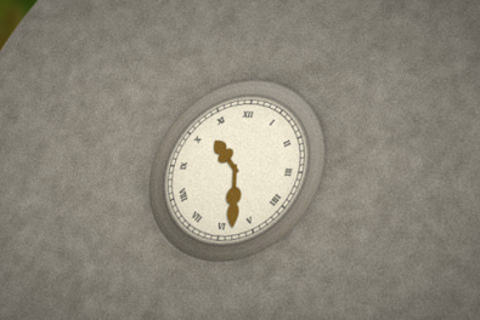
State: 10:28
